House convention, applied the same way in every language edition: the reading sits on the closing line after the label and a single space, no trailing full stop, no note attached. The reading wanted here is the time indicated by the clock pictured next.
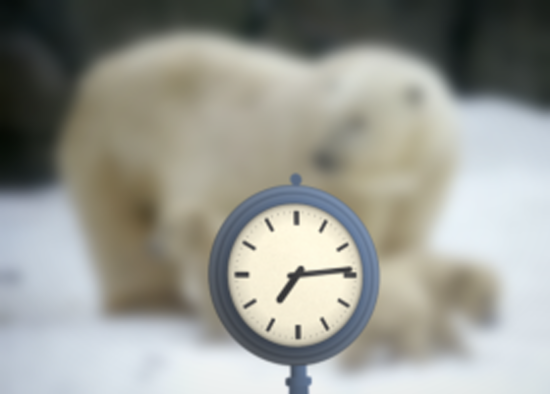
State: 7:14
